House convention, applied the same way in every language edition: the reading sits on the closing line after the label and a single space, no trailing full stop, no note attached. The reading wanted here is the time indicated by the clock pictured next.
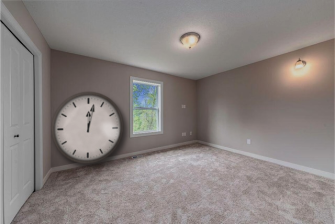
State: 12:02
